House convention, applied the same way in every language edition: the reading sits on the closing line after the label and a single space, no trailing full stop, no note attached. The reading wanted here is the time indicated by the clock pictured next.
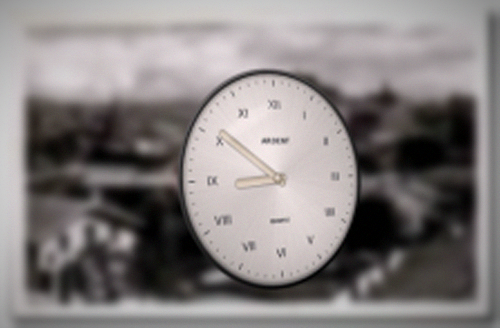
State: 8:51
